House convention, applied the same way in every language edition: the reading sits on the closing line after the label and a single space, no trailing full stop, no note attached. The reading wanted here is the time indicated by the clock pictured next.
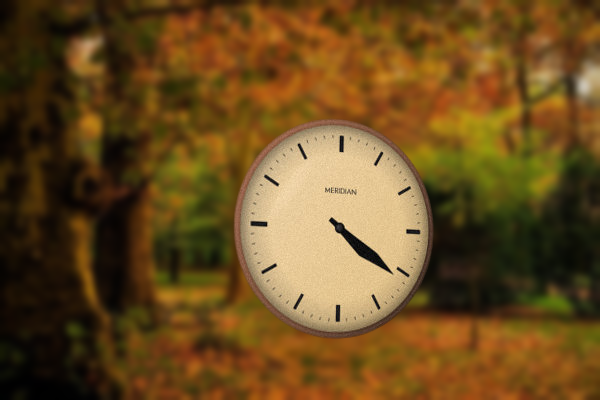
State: 4:21
